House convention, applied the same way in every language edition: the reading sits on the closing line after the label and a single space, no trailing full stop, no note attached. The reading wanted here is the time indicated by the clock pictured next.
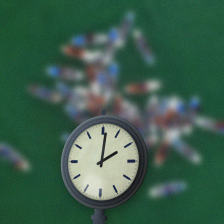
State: 2:01
